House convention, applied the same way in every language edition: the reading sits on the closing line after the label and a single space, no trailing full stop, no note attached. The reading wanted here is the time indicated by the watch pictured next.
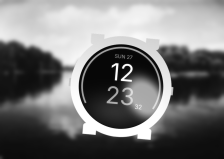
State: 12:23
